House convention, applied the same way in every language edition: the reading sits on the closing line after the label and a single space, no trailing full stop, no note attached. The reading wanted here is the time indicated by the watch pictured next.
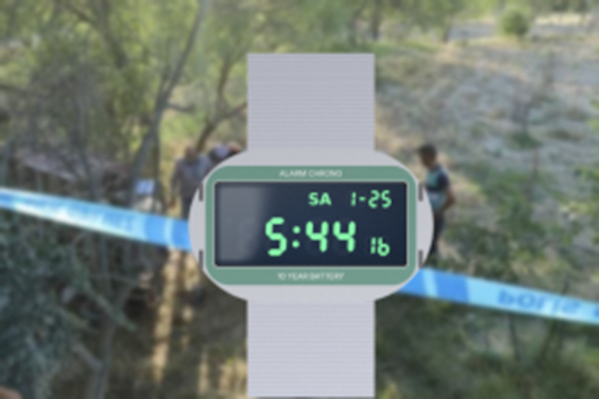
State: 5:44:16
